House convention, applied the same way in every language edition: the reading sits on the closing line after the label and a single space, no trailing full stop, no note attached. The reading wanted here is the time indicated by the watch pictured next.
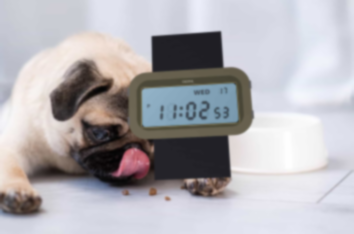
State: 11:02:53
